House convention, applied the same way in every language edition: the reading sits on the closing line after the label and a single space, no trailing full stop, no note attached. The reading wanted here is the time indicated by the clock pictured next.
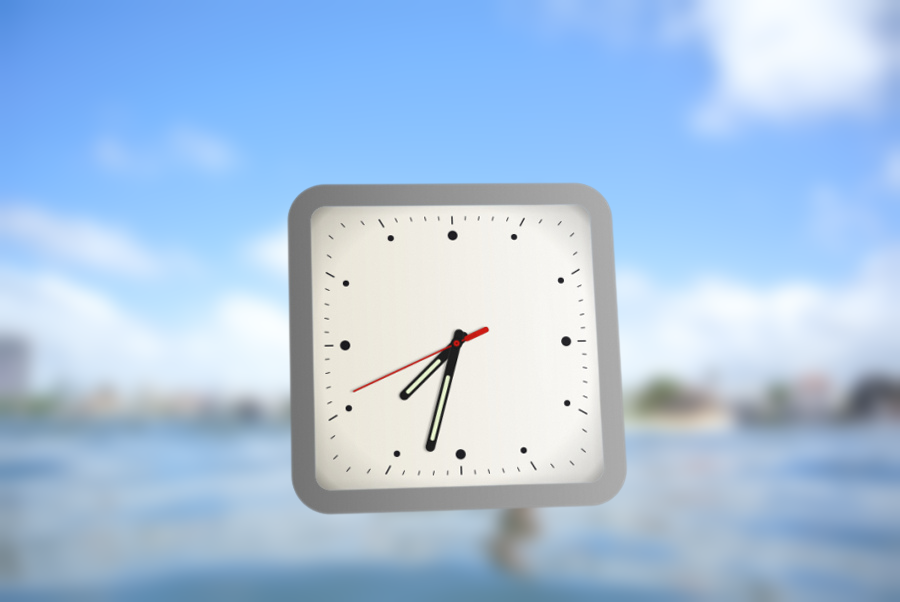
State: 7:32:41
